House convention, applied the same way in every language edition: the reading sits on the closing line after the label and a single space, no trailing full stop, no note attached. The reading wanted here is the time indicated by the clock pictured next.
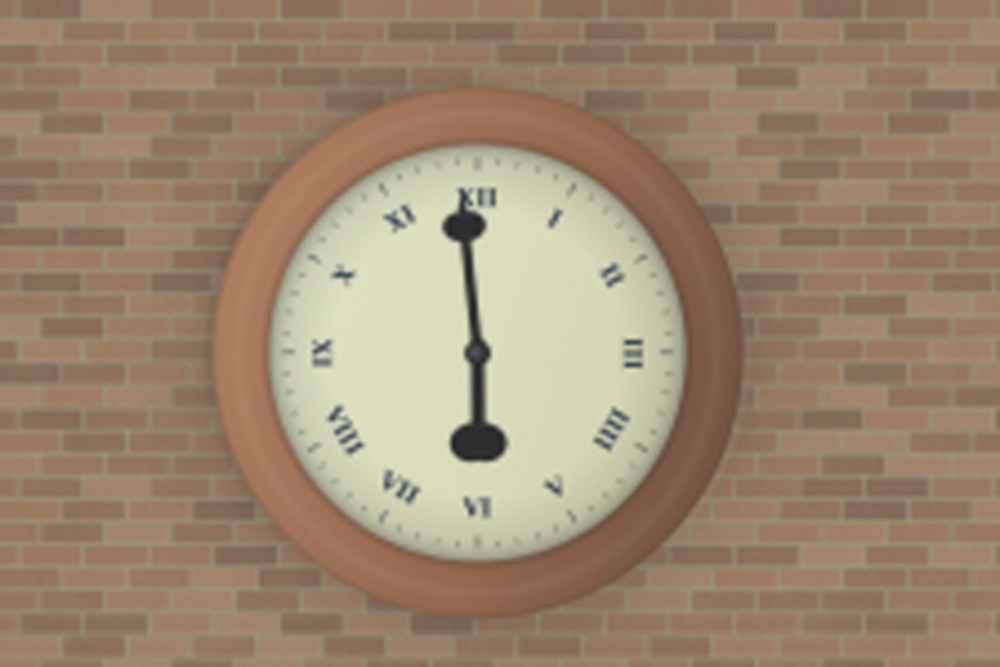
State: 5:59
